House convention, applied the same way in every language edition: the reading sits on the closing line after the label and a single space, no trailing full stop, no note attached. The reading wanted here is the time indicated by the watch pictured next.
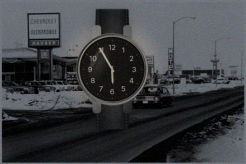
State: 5:55
